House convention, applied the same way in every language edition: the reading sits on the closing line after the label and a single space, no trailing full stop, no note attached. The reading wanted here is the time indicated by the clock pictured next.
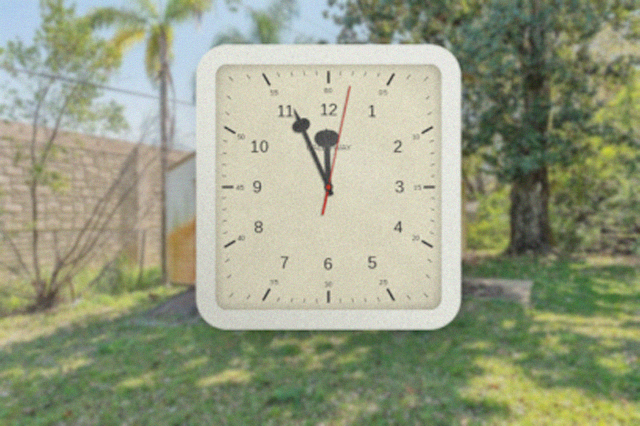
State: 11:56:02
